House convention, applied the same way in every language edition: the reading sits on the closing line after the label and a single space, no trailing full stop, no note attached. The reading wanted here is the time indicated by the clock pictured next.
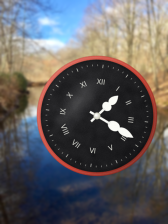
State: 1:19
